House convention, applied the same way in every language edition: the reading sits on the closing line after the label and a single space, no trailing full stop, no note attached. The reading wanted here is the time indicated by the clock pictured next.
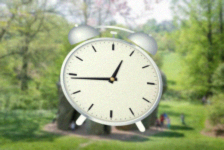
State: 12:44
